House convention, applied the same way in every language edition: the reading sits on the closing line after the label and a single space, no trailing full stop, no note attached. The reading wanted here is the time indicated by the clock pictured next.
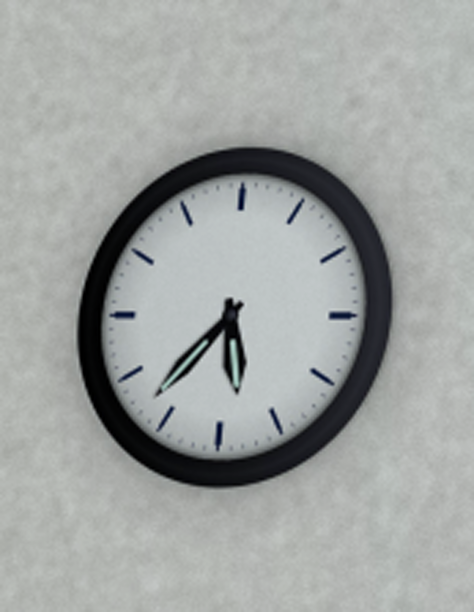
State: 5:37
